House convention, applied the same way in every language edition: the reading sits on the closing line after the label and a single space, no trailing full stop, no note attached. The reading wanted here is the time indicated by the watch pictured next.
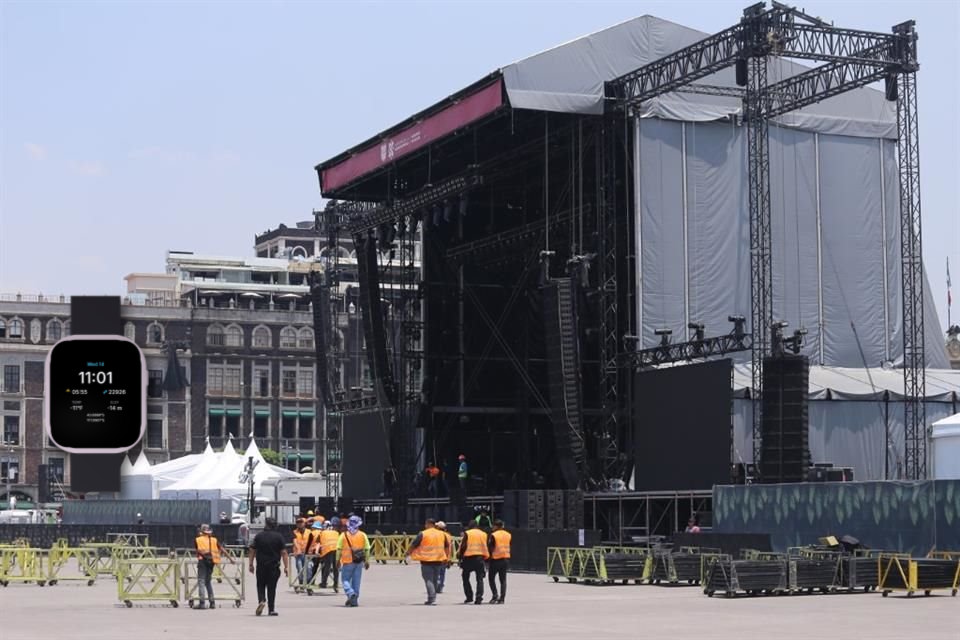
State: 11:01
